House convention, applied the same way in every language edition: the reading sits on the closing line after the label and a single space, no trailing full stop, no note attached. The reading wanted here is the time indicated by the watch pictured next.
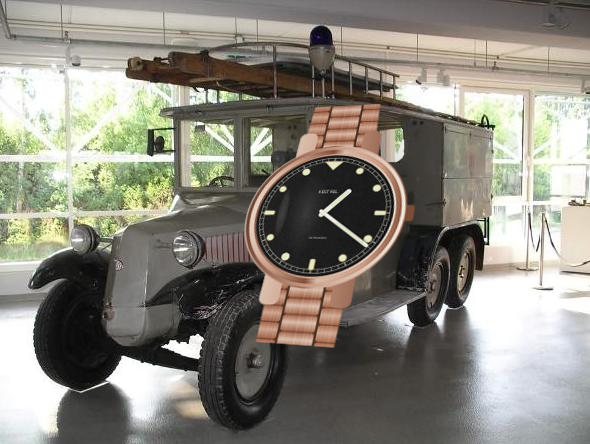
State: 1:21
